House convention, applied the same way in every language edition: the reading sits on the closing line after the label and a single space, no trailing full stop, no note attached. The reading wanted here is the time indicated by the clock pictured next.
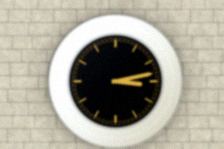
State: 3:13
